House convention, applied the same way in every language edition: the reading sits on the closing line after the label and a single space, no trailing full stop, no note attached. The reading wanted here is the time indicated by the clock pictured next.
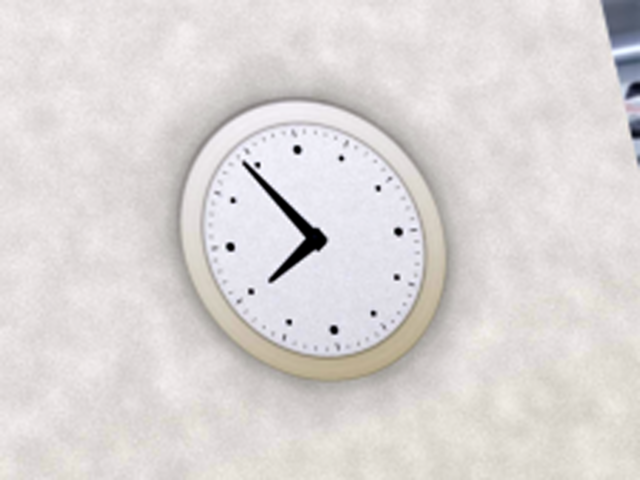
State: 7:54
